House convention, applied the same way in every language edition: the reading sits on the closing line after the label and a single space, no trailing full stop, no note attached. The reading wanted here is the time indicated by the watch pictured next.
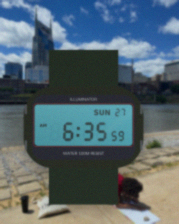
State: 6:35:59
